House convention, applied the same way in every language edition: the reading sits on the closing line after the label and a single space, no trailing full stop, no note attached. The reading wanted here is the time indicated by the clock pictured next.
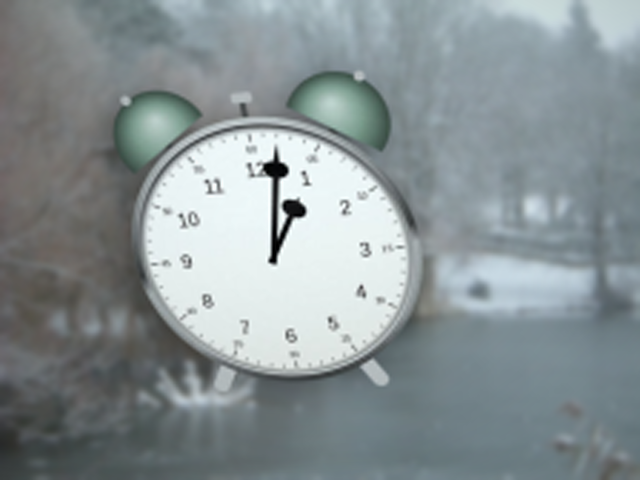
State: 1:02
